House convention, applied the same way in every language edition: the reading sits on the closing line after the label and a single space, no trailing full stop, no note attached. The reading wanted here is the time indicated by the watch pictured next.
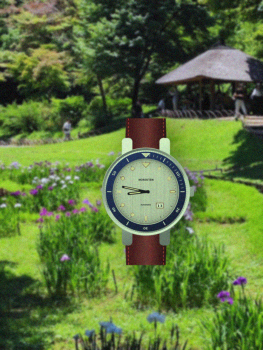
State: 8:47
